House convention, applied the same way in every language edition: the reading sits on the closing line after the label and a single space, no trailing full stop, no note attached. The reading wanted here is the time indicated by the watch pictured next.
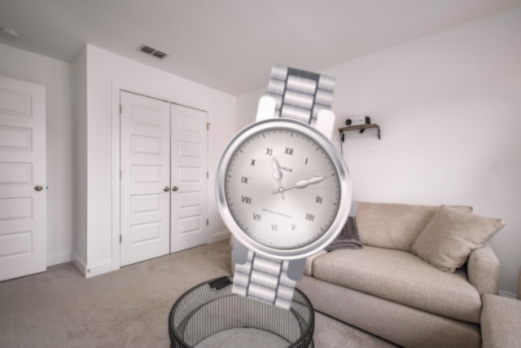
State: 11:10
